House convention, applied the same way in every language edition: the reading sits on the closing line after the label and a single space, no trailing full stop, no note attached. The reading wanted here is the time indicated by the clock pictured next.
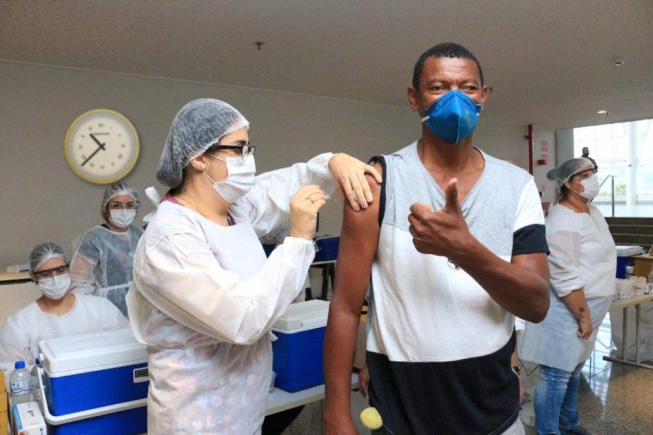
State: 10:38
